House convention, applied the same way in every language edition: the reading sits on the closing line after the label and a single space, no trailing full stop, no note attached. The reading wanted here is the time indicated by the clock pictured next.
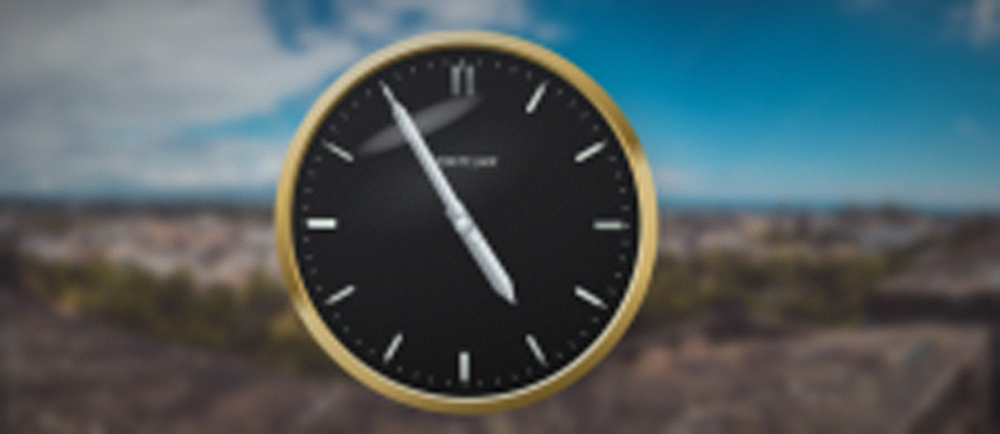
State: 4:55
